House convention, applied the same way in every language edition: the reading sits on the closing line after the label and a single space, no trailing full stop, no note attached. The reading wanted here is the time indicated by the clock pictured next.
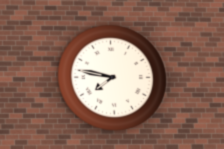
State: 7:47
